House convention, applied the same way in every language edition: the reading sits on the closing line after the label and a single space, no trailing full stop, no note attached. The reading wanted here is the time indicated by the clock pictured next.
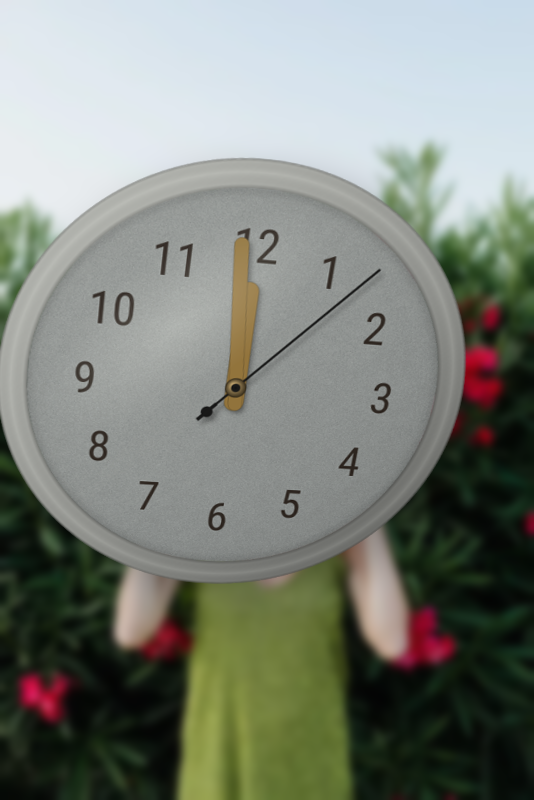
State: 11:59:07
